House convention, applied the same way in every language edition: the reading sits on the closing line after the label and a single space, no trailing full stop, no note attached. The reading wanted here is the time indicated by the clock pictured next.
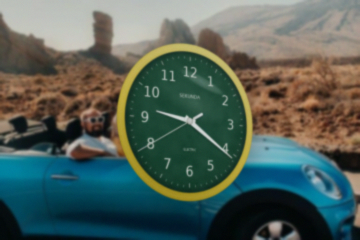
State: 9:20:40
